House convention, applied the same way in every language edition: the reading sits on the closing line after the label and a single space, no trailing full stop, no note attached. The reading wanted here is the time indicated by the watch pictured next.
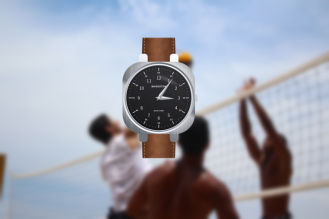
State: 3:06
